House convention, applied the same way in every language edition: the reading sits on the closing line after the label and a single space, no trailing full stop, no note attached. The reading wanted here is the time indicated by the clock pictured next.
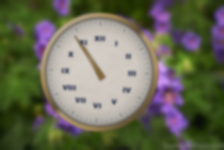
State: 10:54
